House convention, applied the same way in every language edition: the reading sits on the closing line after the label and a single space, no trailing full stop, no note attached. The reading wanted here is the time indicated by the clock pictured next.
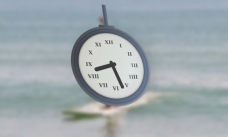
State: 8:27
